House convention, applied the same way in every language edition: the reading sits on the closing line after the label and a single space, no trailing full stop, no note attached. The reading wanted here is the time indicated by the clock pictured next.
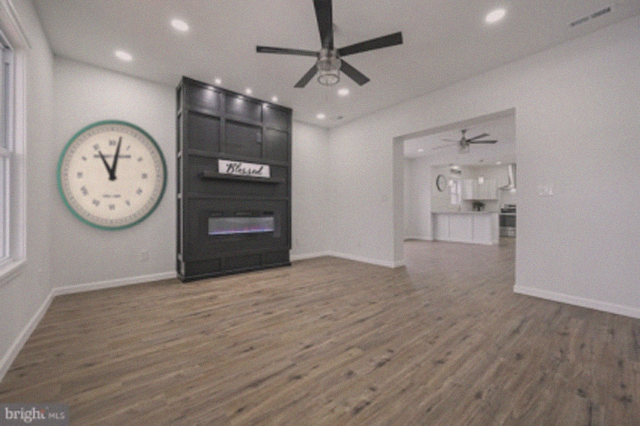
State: 11:02
